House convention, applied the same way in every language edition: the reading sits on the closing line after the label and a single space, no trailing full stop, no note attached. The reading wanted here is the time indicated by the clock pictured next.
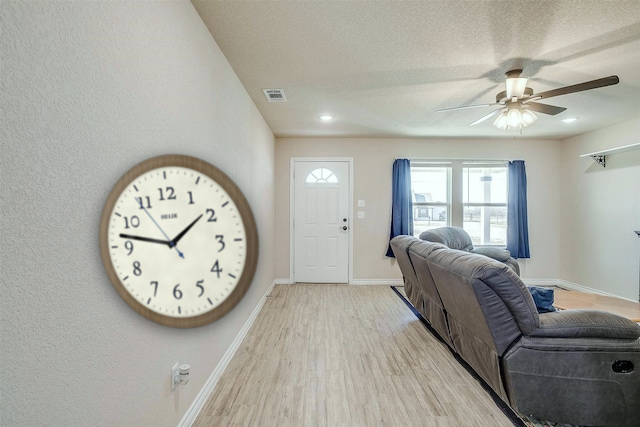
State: 1:46:54
